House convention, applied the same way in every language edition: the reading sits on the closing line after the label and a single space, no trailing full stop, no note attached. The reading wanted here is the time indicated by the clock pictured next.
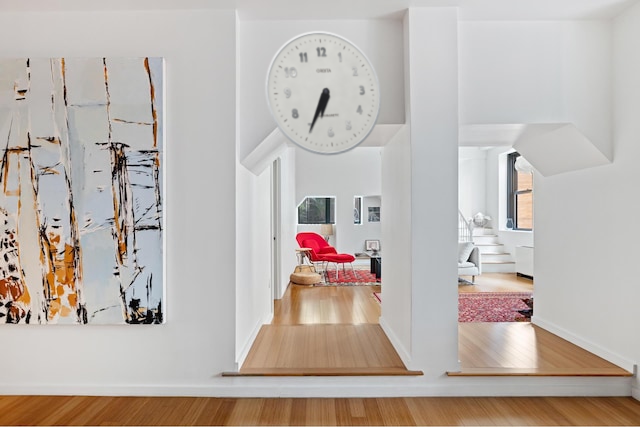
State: 6:35
